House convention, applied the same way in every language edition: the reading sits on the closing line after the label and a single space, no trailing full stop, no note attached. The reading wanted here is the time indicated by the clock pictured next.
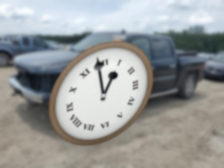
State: 12:59
